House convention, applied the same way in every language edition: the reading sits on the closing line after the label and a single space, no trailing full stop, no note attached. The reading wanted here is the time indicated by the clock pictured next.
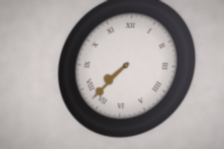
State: 7:37
